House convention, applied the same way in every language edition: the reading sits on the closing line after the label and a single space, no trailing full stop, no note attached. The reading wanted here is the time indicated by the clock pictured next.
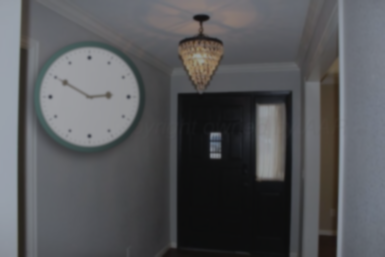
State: 2:50
